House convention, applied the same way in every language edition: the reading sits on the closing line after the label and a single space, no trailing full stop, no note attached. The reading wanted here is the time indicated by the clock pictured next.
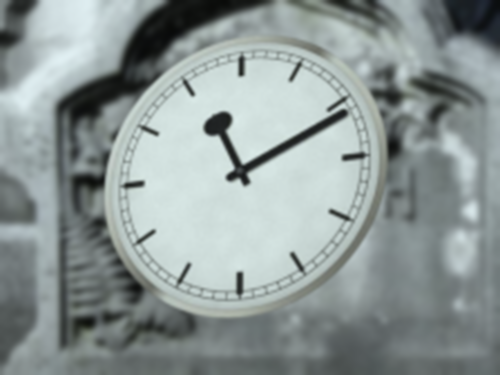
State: 11:11
